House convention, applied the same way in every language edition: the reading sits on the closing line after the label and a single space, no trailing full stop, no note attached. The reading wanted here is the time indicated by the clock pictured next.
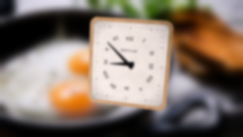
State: 8:52
